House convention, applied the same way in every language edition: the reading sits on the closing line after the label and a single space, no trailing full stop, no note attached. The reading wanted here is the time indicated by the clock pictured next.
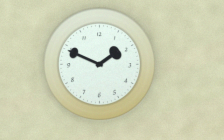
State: 1:49
